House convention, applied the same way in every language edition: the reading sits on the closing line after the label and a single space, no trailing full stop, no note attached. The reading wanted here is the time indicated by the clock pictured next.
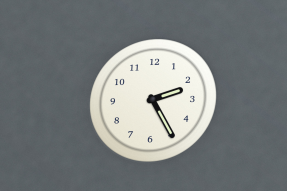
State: 2:25
